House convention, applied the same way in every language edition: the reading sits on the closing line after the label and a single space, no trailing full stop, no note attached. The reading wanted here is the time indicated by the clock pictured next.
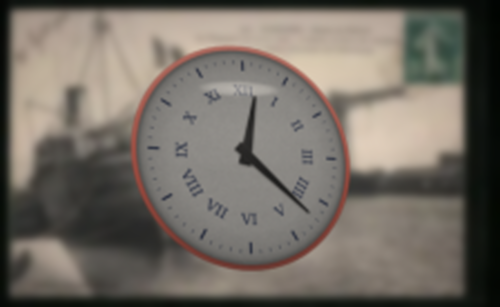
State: 12:22
